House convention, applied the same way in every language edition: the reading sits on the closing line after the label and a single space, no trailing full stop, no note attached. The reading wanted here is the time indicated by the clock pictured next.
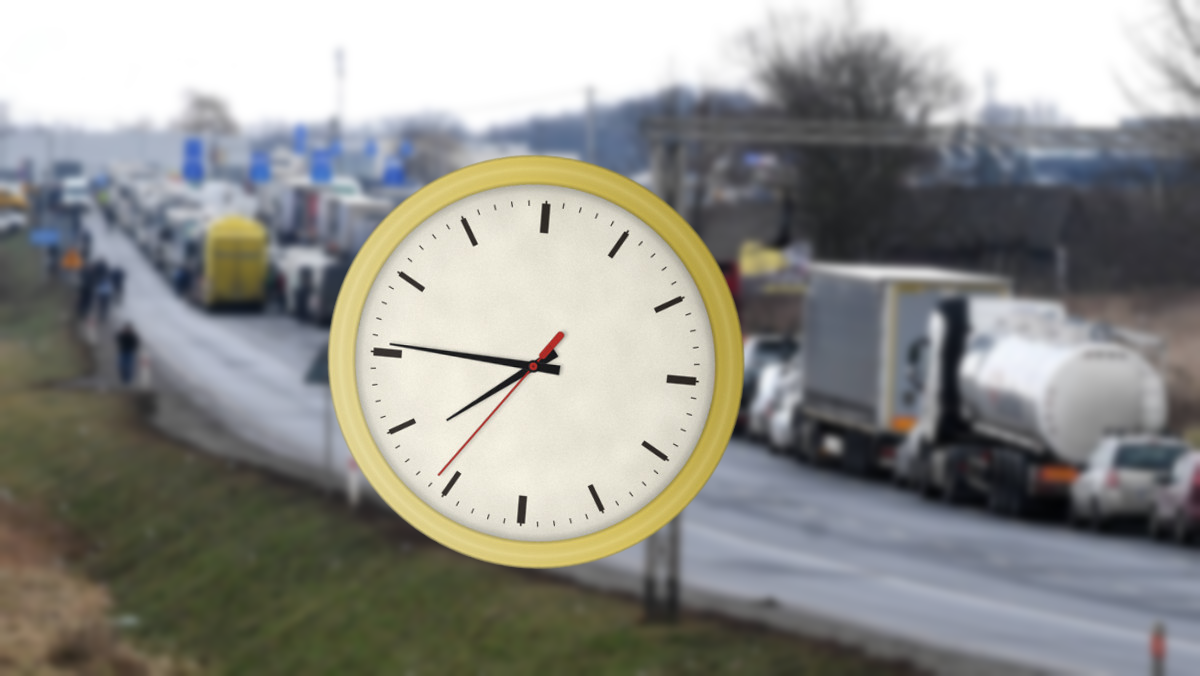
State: 7:45:36
